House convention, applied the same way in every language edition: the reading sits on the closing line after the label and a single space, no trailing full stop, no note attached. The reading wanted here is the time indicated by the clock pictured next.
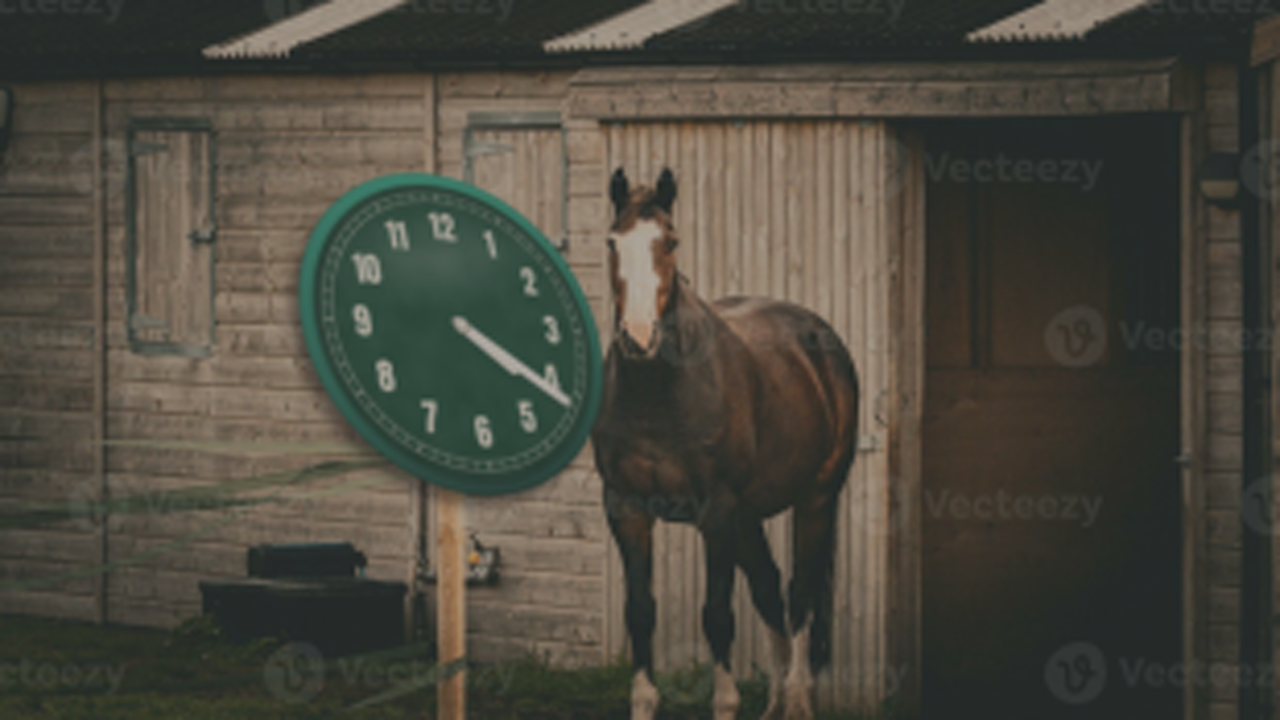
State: 4:21
